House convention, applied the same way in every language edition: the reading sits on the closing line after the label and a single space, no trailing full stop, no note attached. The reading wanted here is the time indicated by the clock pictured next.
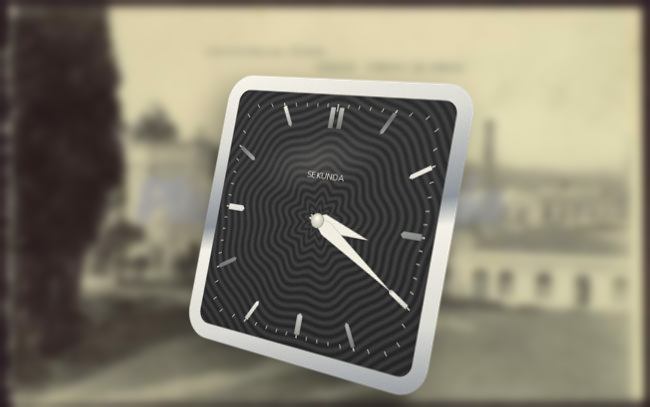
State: 3:20
